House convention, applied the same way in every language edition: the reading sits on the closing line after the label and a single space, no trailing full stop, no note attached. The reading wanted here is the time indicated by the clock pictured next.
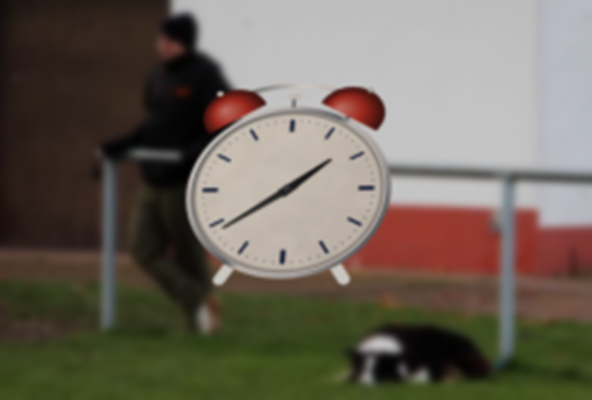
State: 1:39
